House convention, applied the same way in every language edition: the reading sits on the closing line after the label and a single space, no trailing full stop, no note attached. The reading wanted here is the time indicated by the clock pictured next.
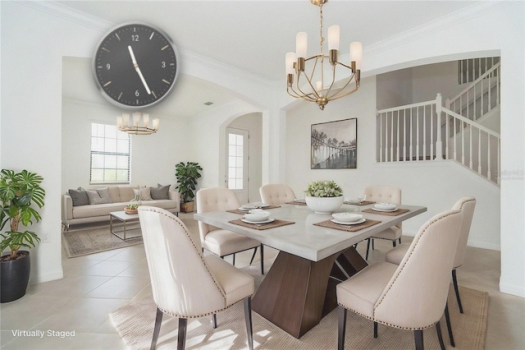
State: 11:26
